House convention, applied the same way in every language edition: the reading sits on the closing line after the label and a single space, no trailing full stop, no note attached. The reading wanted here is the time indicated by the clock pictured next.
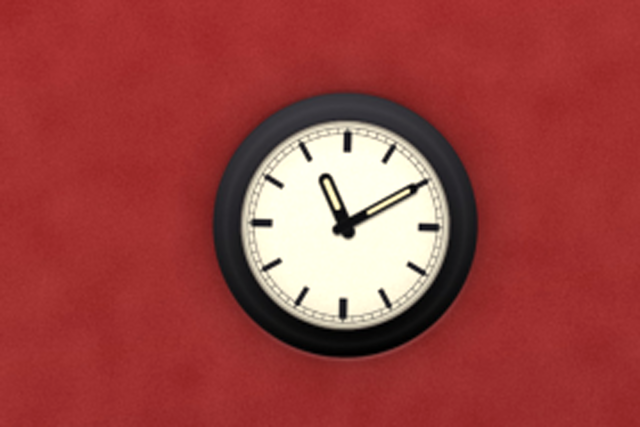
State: 11:10
